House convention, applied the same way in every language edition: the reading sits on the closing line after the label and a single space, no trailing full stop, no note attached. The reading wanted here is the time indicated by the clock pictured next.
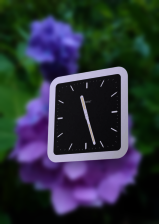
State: 11:27
